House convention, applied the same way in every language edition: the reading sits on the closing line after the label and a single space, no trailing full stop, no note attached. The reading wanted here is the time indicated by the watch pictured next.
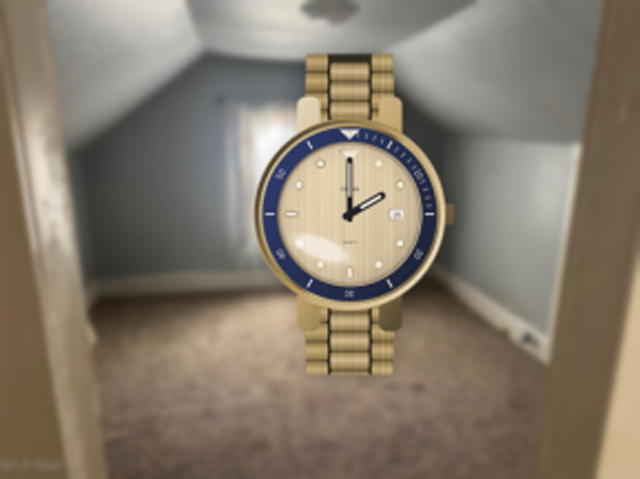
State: 2:00
